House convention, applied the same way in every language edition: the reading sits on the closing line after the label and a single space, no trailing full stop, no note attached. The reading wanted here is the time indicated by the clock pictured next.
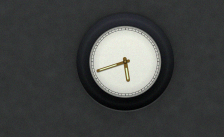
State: 5:42
